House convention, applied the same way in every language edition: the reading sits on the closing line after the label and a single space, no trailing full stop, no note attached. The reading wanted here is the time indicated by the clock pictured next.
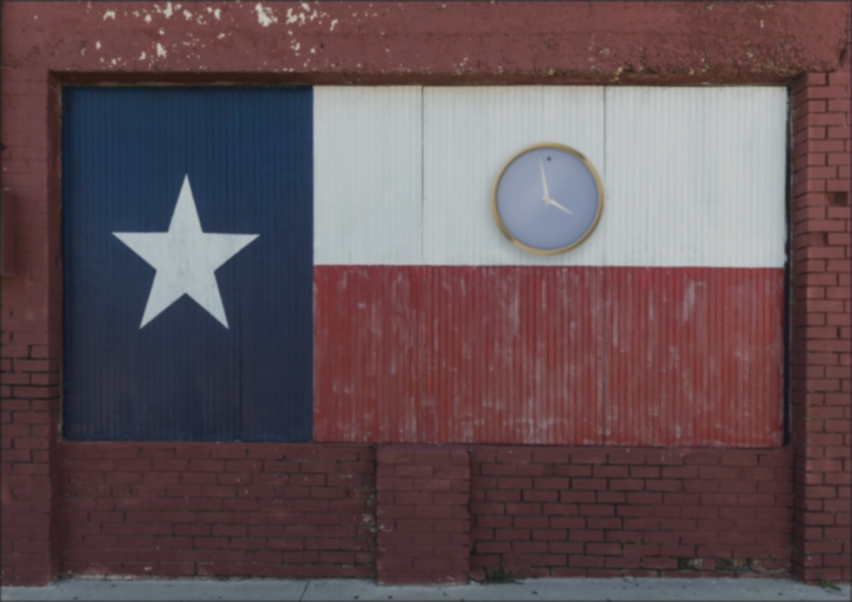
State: 3:58
